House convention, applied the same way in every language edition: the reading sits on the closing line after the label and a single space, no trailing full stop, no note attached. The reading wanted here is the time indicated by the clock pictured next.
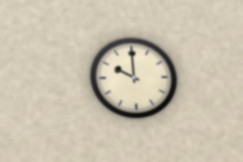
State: 10:00
